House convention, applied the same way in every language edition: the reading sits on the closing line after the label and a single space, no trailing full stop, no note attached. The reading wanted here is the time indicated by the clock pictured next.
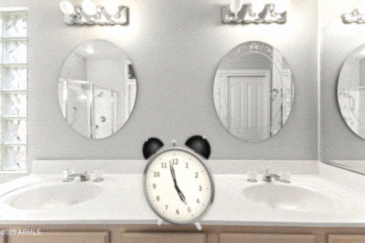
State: 4:58
